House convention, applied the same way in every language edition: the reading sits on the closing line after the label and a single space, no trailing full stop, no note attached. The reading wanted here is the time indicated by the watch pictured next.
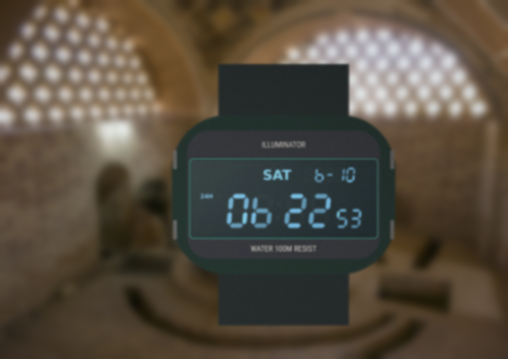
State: 6:22:53
